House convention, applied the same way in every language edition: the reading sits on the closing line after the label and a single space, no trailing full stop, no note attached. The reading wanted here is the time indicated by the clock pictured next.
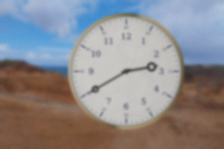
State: 2:40
